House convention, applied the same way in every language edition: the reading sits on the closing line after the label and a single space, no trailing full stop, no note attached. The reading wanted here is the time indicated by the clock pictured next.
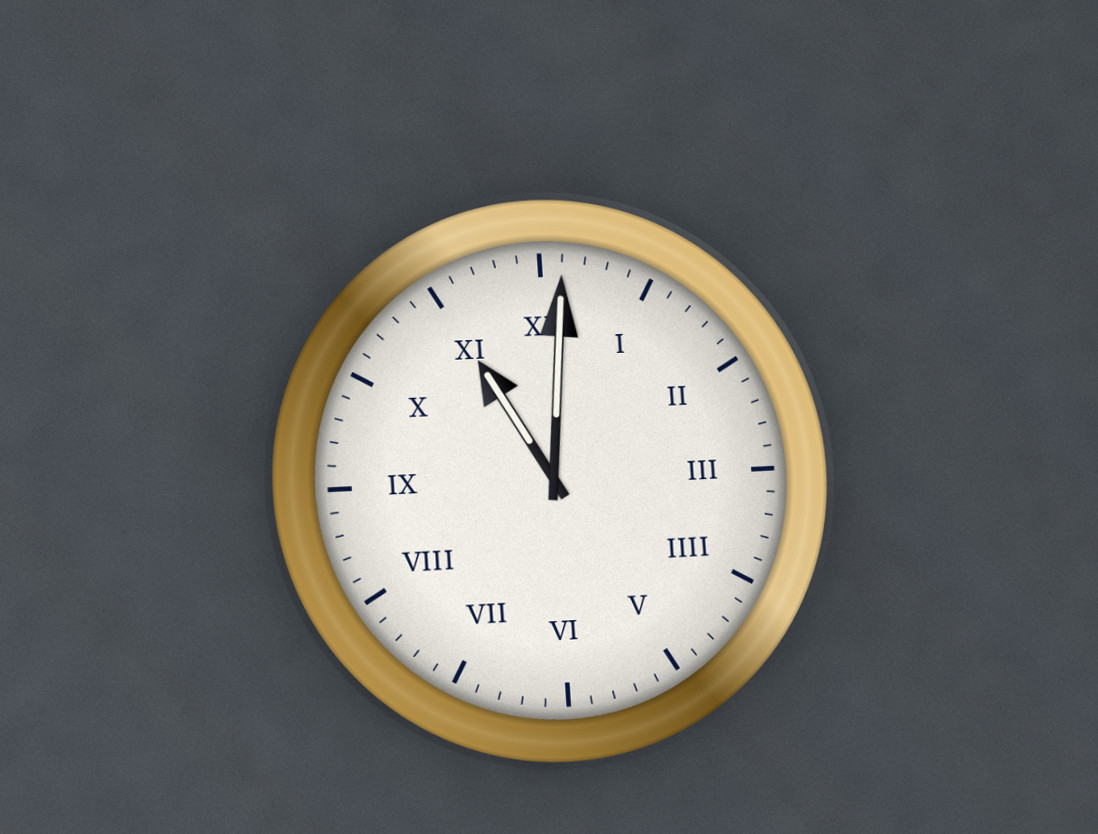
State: 11:01
